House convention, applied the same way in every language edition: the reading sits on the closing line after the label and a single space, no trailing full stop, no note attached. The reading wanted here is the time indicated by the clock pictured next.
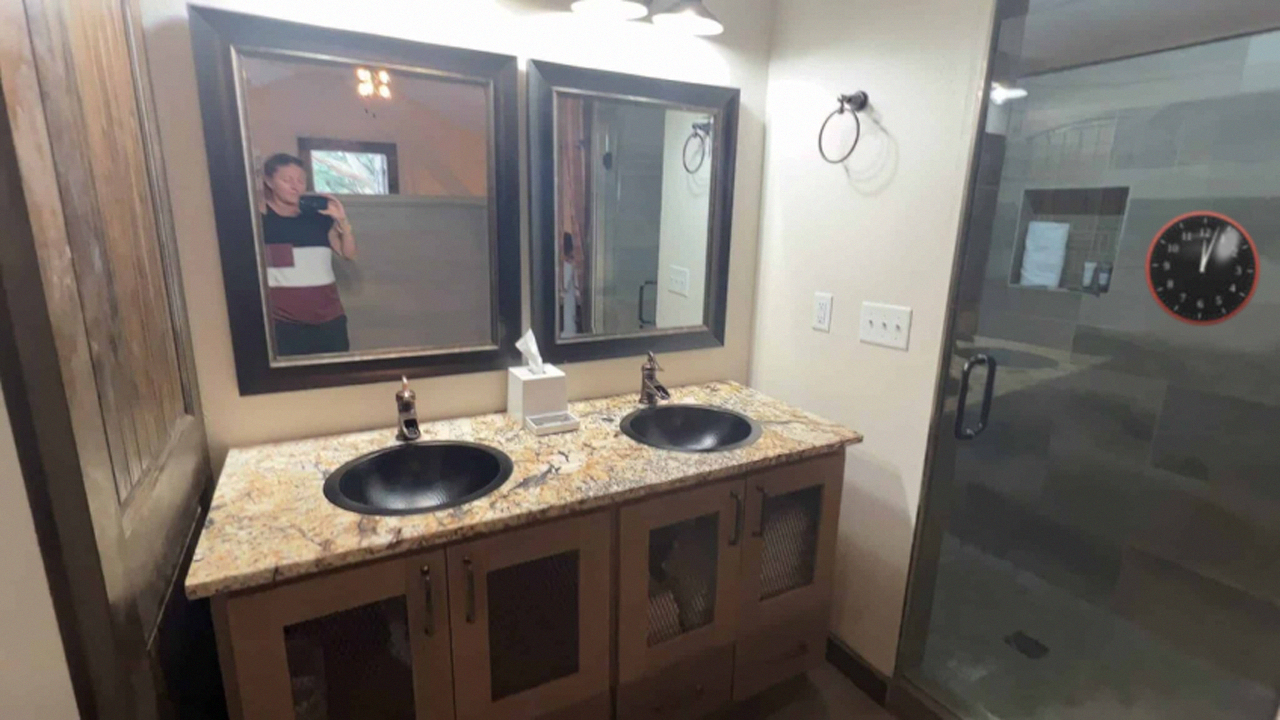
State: 12:03
